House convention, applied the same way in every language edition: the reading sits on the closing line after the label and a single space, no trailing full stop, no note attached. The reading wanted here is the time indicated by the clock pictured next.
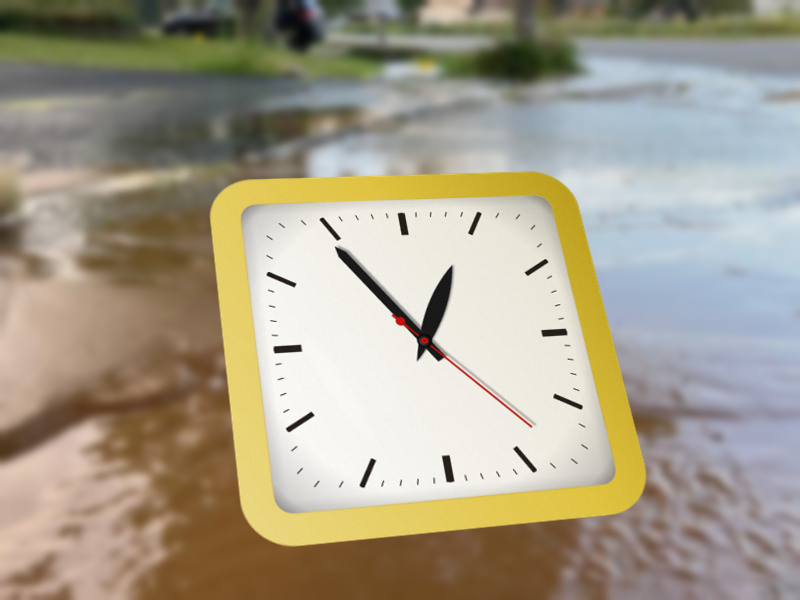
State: 12:54:23
